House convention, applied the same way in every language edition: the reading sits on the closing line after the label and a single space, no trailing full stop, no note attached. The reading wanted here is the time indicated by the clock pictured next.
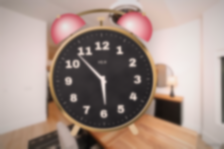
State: 5:53
